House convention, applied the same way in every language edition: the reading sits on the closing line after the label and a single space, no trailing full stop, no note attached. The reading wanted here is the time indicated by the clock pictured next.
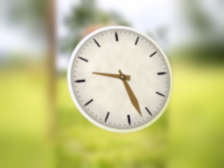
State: 9:27
